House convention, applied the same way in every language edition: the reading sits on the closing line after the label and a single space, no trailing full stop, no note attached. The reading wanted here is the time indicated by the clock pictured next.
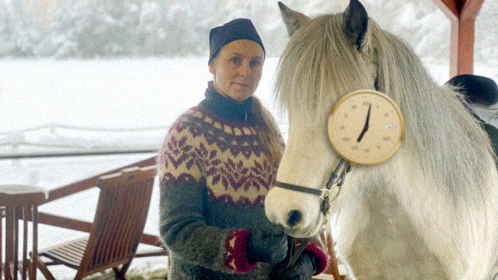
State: 7:02
